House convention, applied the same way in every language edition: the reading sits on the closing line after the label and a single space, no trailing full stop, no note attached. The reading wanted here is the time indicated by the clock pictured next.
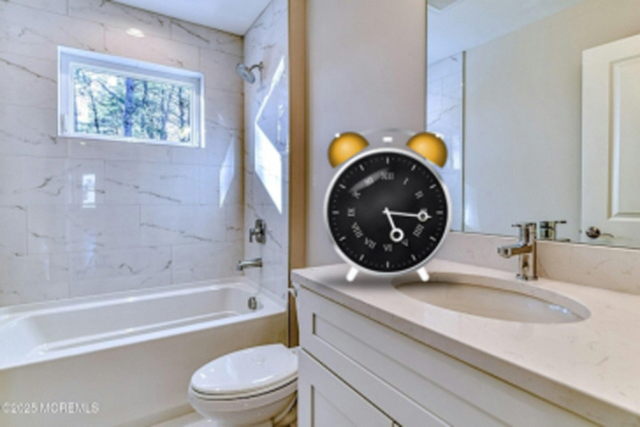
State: 5:16
